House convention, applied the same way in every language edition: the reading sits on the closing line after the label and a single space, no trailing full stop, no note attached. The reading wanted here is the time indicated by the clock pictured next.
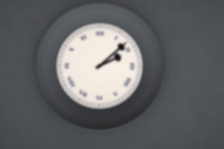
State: 2:08
